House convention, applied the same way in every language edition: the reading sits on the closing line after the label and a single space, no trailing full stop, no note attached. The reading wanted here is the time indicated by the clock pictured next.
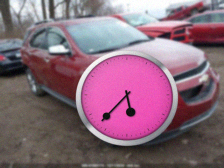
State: 5:37
